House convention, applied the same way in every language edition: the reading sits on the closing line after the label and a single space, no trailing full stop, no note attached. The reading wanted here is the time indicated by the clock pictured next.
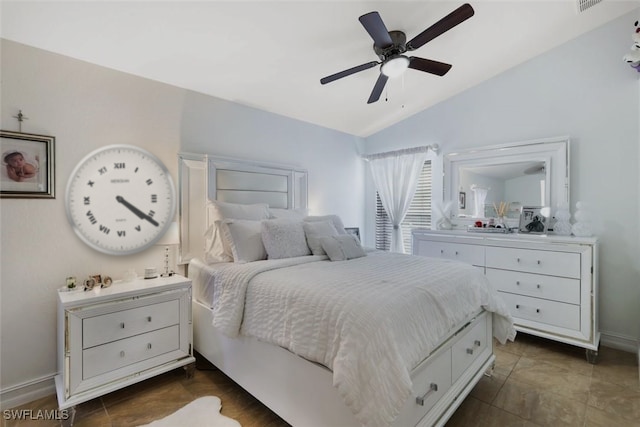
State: 4:21
